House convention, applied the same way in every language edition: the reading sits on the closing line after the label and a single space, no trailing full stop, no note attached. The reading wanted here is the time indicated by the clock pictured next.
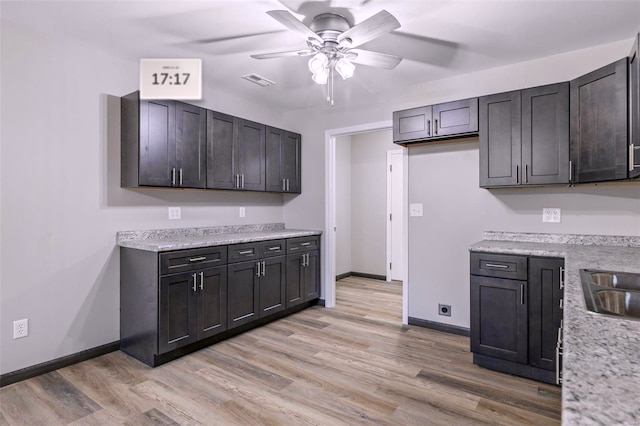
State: 17:17
